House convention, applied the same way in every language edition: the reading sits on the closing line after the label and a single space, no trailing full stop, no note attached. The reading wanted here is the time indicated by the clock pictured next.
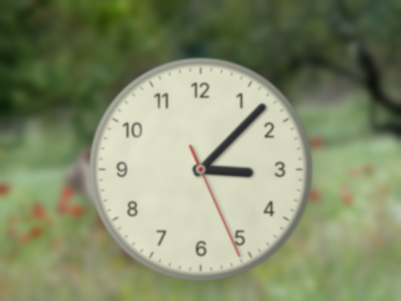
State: 3:07:26
